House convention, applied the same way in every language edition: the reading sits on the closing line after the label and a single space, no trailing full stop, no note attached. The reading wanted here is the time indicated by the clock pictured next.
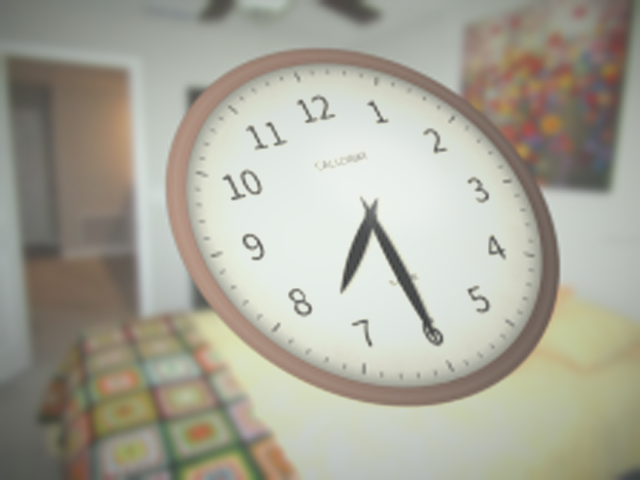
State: 7:30
